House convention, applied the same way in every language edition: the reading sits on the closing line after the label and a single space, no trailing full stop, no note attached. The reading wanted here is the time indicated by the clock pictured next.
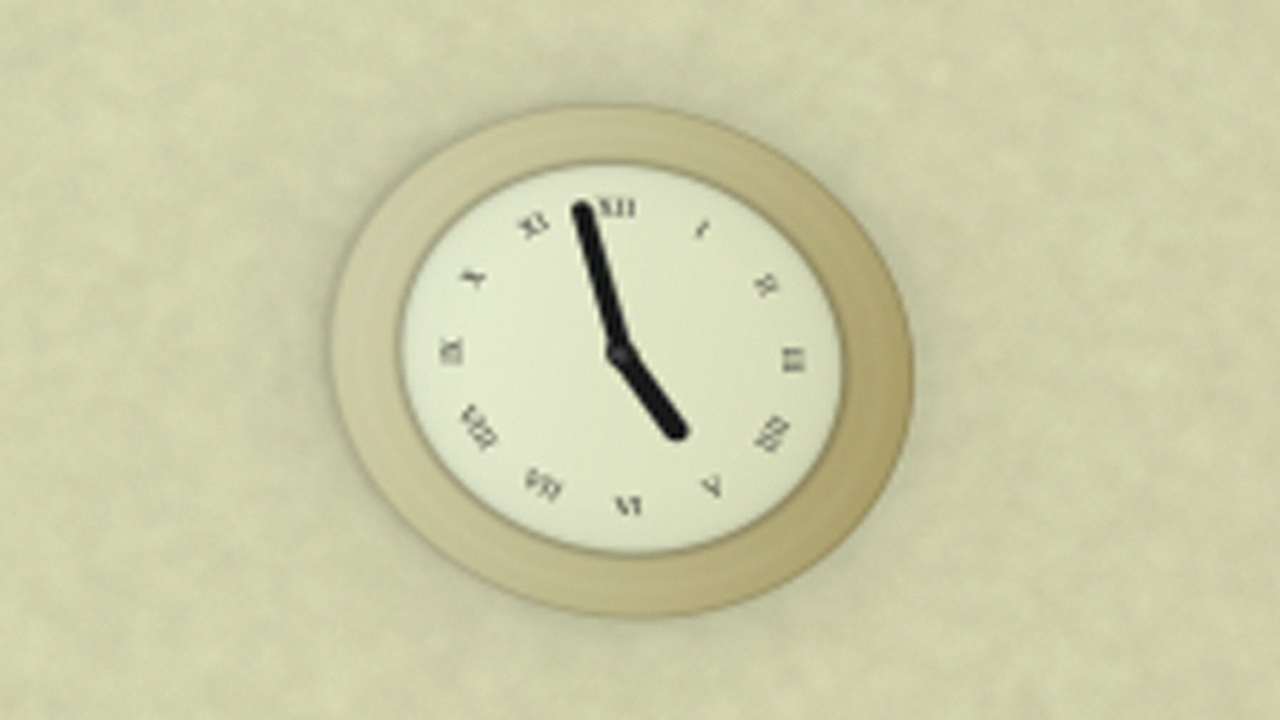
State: 4:58
